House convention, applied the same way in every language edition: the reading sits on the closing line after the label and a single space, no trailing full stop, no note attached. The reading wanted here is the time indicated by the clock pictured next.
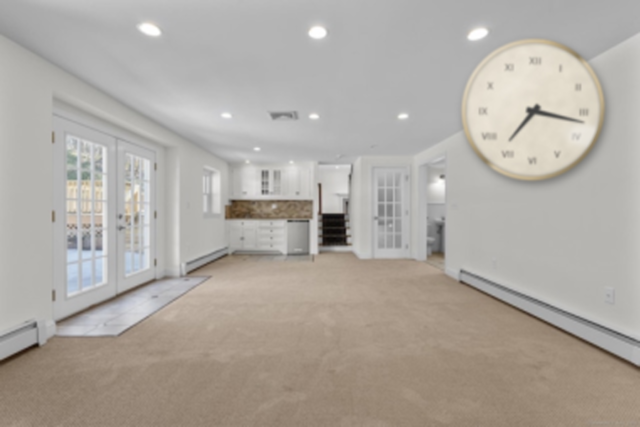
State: 7:17
